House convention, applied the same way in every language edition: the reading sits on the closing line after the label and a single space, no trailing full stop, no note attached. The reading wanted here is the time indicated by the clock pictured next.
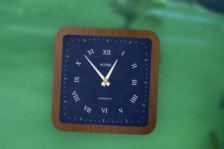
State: 12:53
